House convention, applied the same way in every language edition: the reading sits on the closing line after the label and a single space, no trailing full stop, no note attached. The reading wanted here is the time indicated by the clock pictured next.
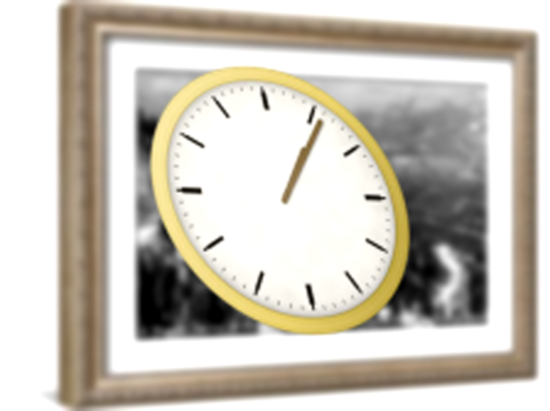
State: 1:06
